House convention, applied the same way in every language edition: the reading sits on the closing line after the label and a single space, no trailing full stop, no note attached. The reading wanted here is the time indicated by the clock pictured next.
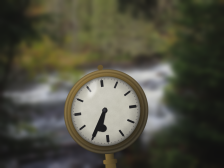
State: 6:35
